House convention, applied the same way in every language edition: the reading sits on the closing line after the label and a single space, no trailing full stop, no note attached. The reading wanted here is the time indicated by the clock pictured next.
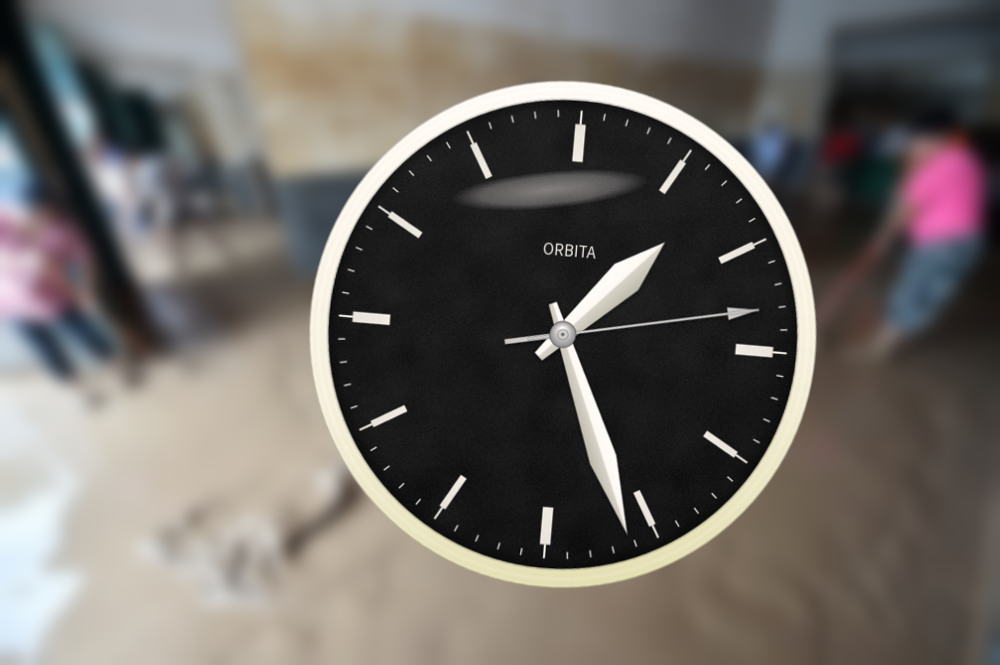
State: 1:26:13
